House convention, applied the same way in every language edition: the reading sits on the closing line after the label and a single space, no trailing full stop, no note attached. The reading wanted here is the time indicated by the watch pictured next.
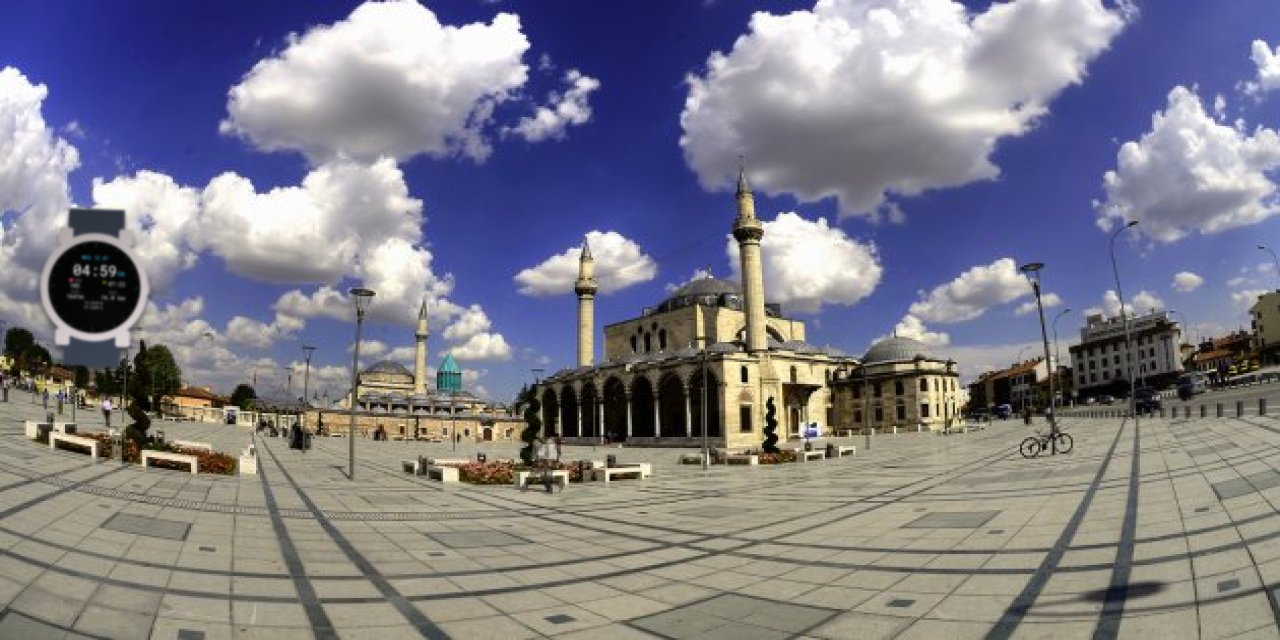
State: 4:59
